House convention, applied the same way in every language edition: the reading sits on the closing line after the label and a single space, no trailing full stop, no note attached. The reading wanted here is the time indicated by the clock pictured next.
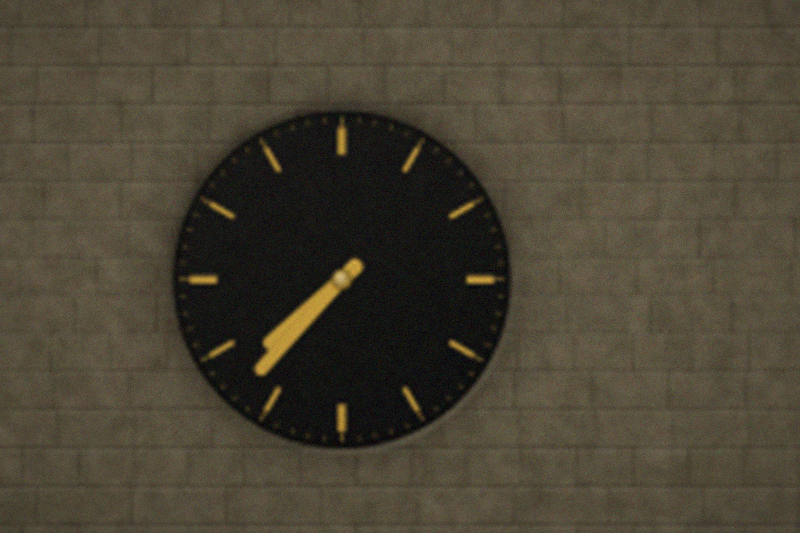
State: 7:37
